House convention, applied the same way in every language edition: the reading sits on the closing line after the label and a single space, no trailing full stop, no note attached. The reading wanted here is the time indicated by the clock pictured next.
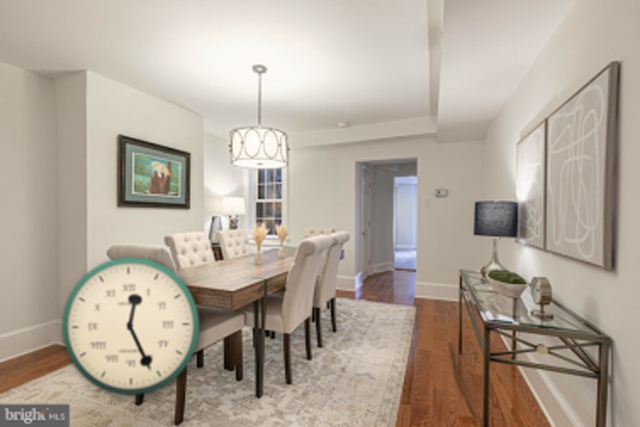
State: 12:26
